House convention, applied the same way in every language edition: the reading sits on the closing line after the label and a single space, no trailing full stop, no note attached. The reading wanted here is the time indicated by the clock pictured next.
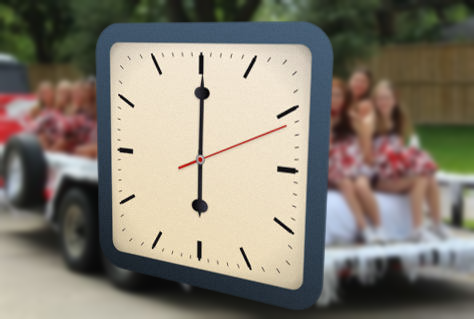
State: 6:00:11
